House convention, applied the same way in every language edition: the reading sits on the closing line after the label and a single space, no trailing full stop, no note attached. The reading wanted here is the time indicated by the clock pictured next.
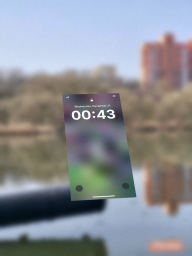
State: 0:43
